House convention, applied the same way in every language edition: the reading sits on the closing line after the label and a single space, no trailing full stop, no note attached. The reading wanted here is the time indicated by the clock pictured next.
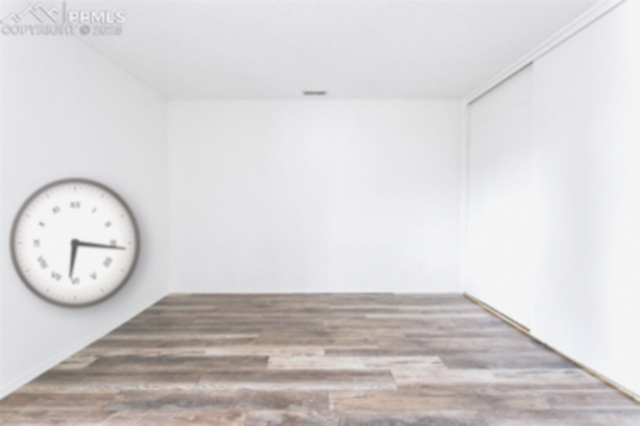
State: 6:16
